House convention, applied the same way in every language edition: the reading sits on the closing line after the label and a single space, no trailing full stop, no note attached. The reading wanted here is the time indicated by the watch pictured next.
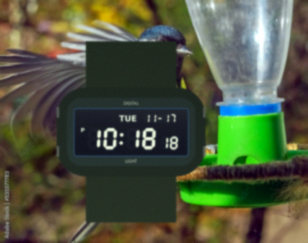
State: 10:18:18
